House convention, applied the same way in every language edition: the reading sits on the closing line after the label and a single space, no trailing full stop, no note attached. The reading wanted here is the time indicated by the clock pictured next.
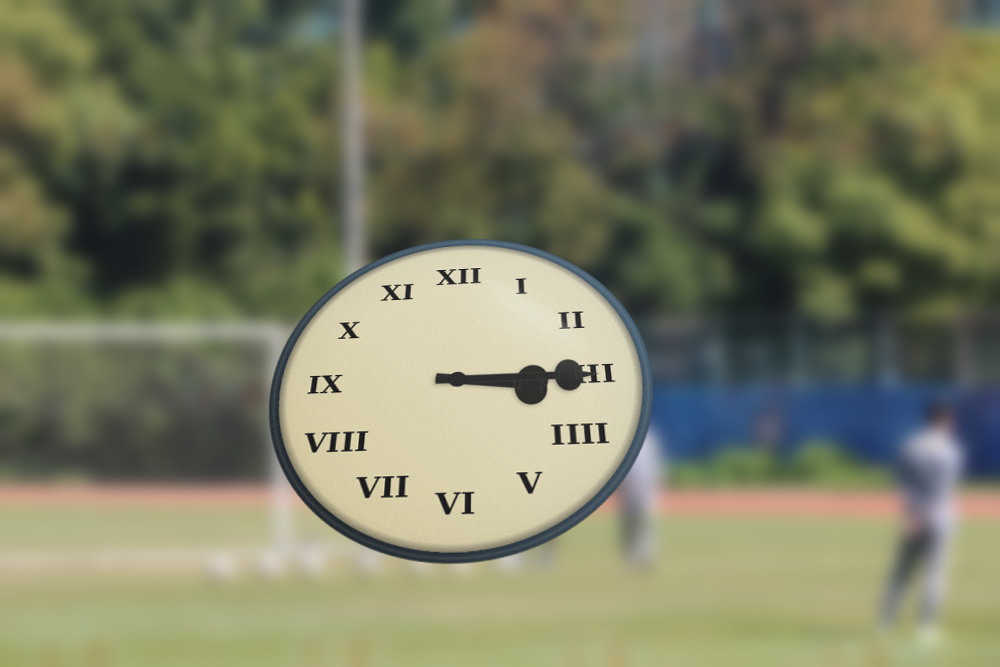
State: 3:15
